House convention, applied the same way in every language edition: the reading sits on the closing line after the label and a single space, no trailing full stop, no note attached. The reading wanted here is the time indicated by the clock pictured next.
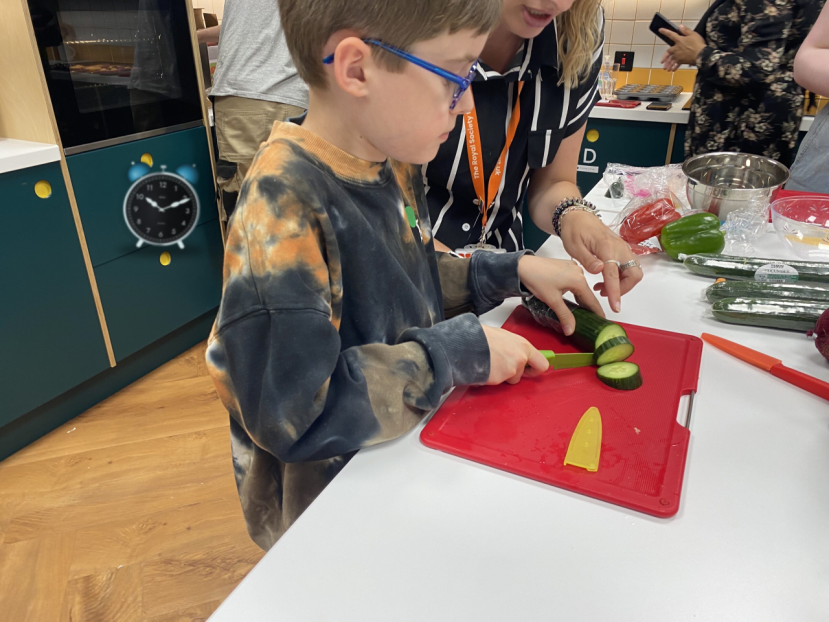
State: 10:11
